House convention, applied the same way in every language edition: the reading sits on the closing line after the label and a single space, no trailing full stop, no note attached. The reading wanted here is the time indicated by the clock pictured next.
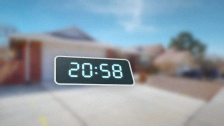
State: 20:58
